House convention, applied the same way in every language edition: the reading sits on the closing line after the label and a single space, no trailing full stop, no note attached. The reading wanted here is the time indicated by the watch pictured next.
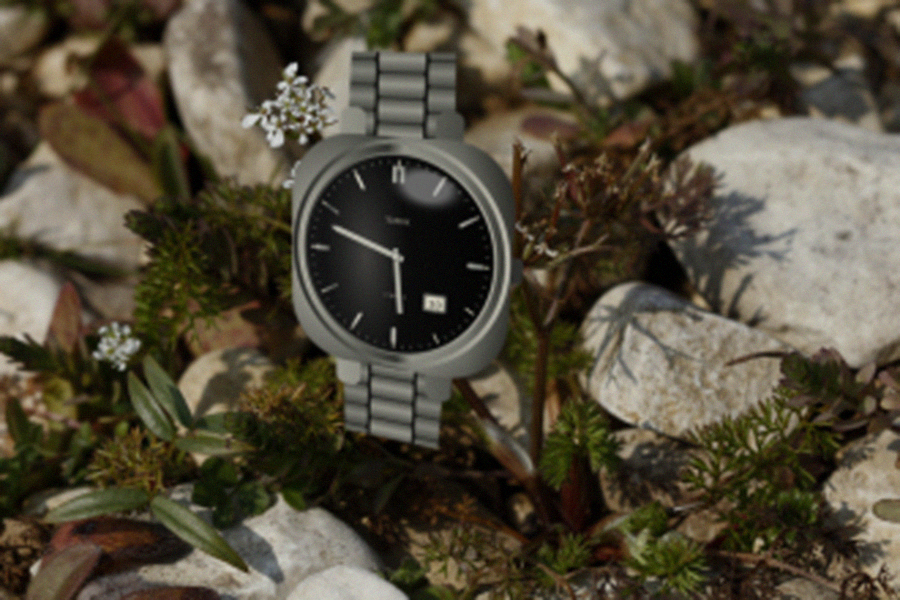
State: 5:48
